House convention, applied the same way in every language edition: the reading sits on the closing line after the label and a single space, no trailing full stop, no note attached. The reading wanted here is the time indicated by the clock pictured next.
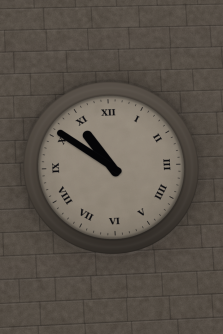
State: 10:51
